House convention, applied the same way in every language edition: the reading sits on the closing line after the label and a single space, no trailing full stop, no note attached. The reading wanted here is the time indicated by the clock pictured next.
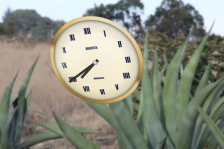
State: 7:40
